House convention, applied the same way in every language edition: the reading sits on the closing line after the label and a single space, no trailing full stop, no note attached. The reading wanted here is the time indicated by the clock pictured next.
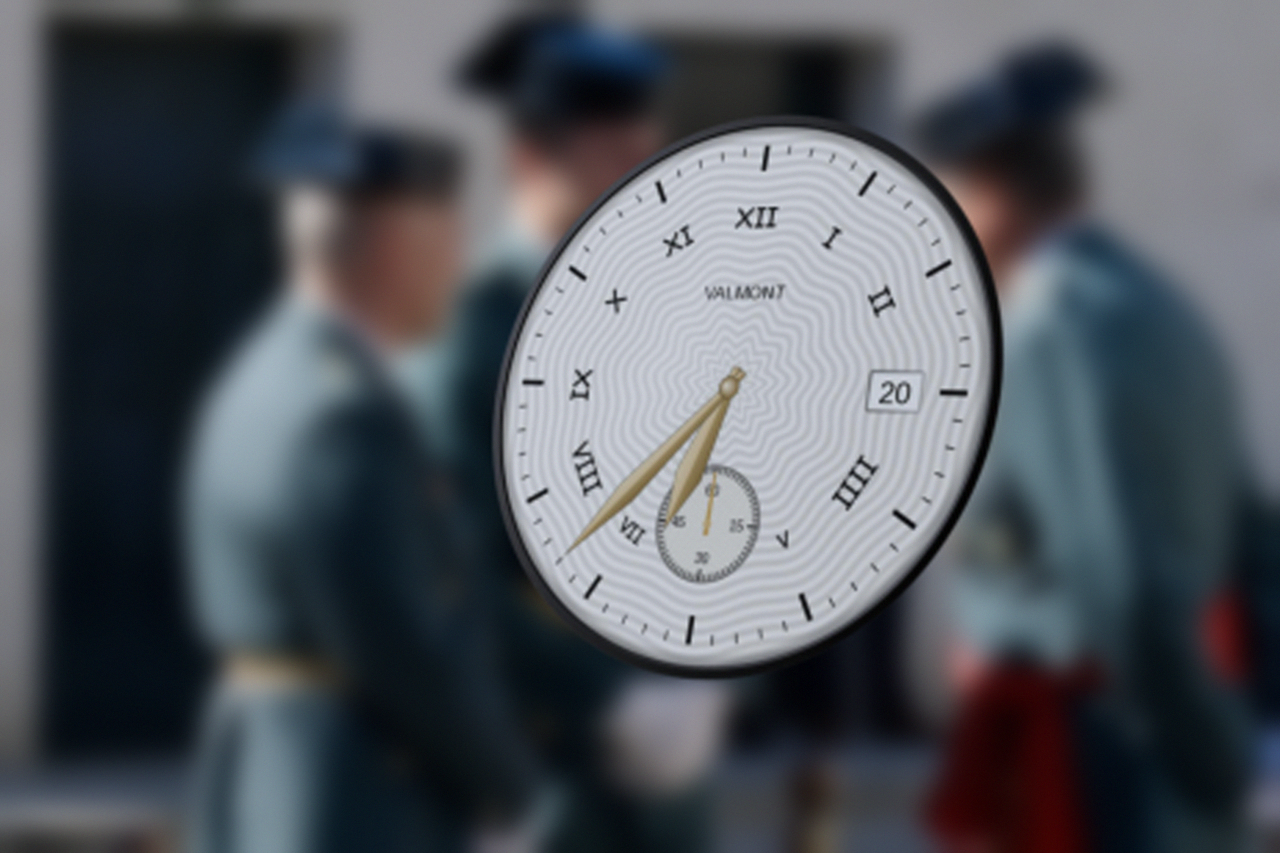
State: 6:37
